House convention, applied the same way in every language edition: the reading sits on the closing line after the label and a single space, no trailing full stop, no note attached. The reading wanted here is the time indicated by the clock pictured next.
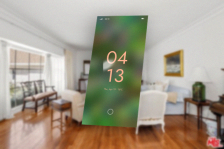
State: 4:13
